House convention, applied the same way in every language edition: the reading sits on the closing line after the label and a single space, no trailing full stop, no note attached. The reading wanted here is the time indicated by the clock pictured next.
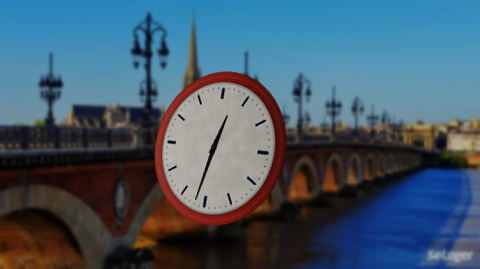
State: 12:32
